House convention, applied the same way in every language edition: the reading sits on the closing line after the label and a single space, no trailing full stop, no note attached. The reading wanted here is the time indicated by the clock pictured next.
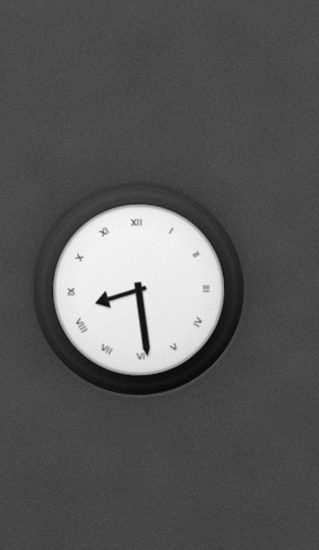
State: 8:29
